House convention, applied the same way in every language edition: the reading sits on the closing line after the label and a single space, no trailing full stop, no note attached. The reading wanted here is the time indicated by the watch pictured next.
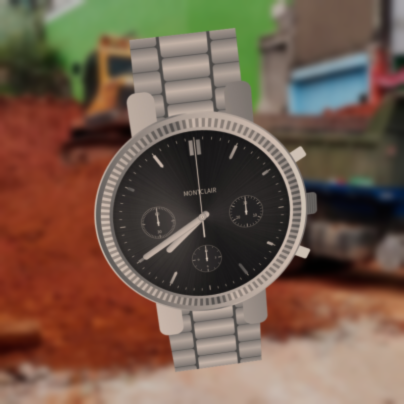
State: 7:40
